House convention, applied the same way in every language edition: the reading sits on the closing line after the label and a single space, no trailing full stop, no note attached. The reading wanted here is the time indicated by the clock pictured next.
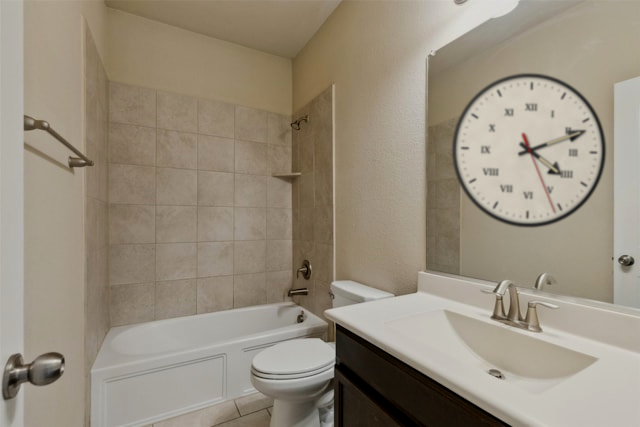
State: 4:11:26
